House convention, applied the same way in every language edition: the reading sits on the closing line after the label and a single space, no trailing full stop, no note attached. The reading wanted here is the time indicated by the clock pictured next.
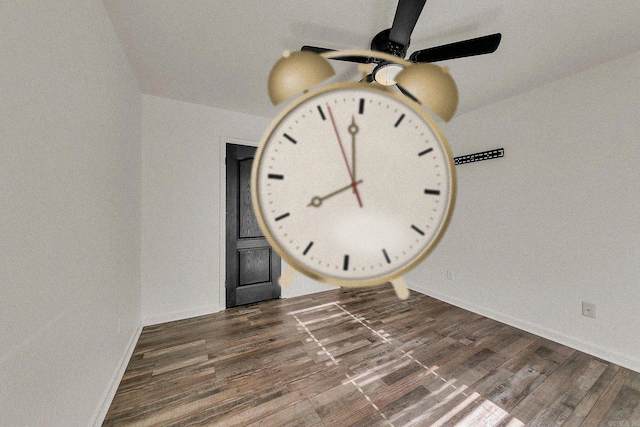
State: 7:58:56
